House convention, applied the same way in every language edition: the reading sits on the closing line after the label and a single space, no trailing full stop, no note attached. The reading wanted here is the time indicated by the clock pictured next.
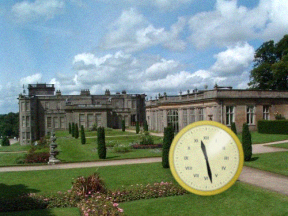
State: 11:28
